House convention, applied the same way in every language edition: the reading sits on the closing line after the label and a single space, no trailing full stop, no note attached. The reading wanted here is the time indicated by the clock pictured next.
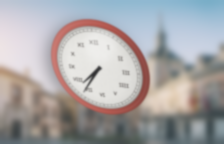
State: 7:36
